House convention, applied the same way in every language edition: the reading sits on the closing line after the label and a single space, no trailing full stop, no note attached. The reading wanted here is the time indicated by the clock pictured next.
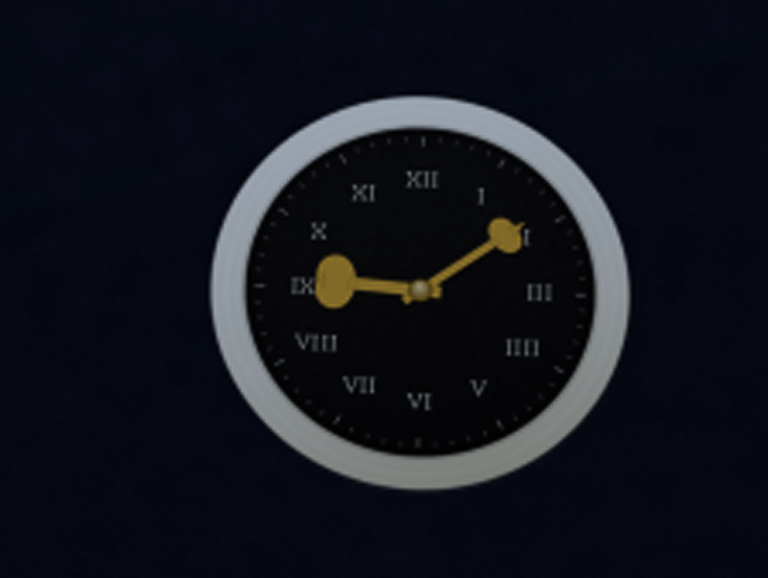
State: 9:09
